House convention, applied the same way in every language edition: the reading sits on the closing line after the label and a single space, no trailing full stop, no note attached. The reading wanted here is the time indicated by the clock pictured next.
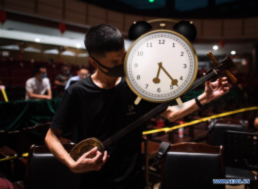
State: 6:23
